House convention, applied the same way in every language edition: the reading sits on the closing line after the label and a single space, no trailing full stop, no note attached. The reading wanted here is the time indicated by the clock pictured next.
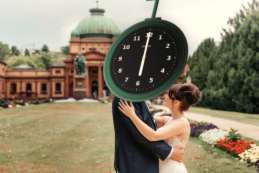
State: 6:00
